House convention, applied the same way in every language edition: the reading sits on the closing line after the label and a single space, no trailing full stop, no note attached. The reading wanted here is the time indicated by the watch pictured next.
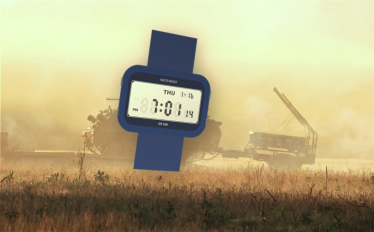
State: 7:01:14
